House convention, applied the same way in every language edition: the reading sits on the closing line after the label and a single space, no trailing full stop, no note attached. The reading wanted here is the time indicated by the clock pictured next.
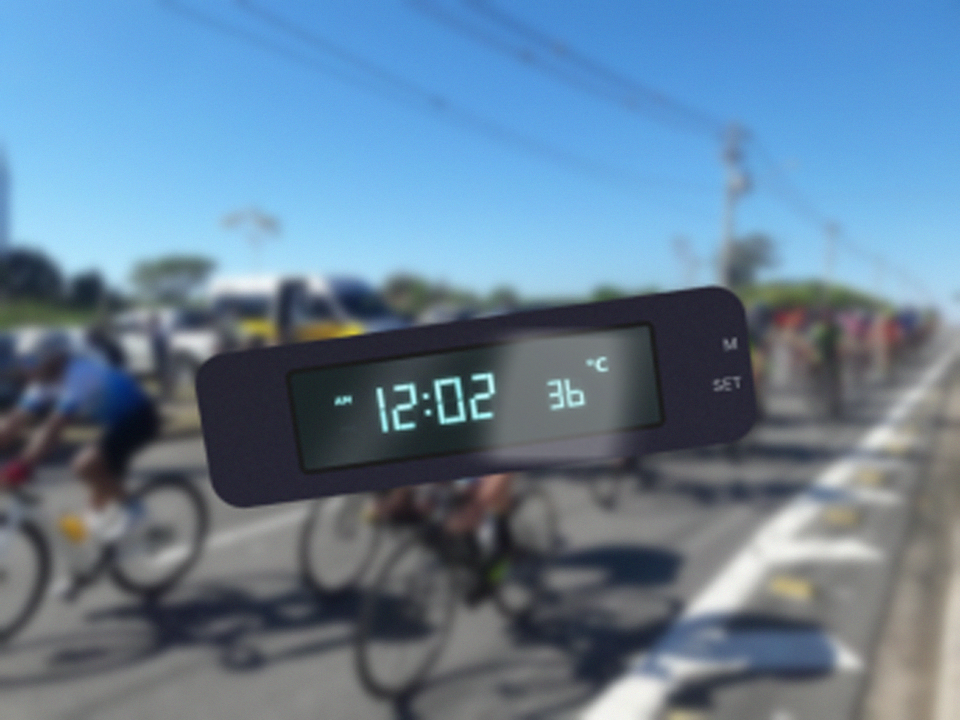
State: 12:02
